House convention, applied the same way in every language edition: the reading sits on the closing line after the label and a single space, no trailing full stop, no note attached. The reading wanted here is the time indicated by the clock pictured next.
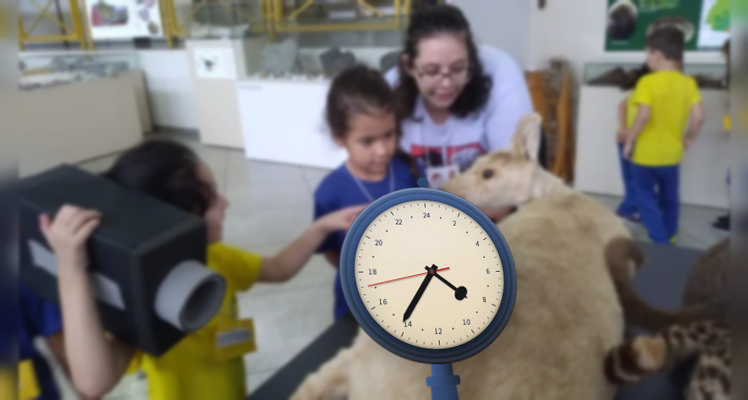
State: 8:35:43
